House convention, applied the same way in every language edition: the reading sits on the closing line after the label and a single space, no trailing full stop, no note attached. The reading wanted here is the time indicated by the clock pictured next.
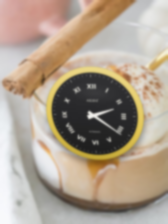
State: 2:21
